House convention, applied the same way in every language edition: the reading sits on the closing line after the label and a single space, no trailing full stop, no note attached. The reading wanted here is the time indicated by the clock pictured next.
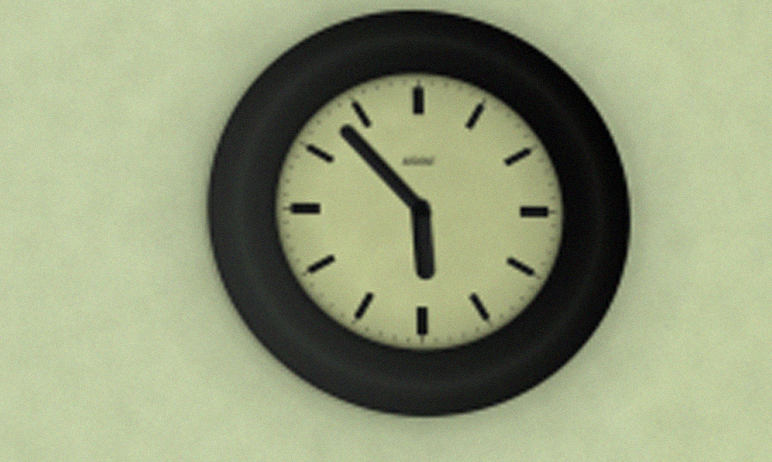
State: 5:53
